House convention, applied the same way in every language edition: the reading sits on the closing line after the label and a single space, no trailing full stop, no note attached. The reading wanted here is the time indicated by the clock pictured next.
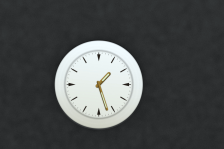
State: 1:27
